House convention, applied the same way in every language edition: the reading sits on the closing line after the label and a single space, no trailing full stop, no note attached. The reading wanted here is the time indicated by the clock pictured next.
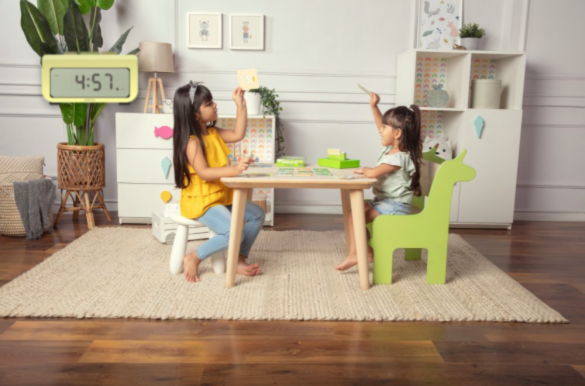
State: 4:57
